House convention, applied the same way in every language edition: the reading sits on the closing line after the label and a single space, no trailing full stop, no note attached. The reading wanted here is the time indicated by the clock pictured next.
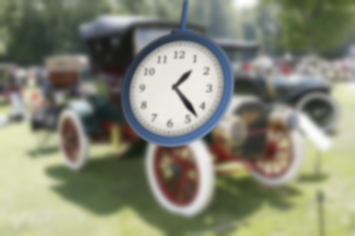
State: 1:23
